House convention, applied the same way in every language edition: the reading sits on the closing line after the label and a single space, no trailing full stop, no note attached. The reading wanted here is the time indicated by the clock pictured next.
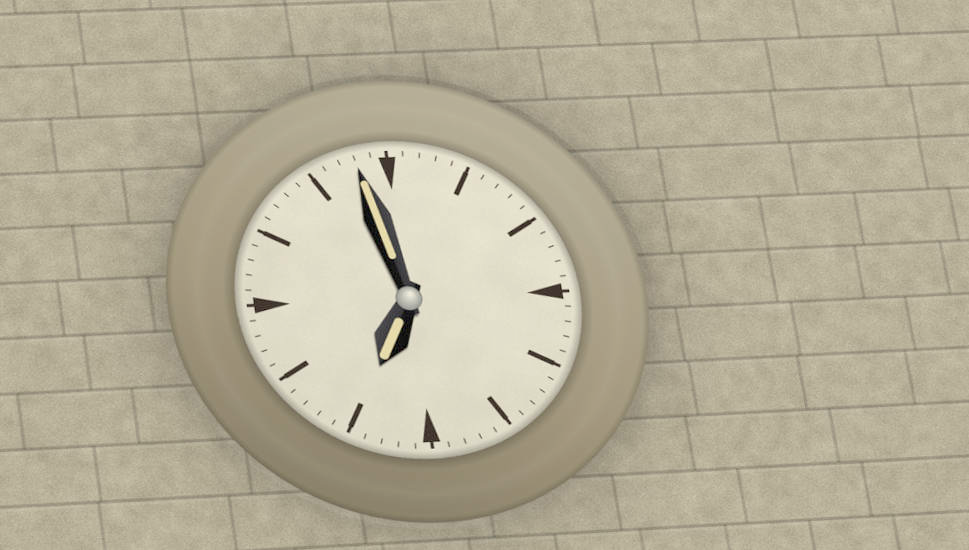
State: 6:58
